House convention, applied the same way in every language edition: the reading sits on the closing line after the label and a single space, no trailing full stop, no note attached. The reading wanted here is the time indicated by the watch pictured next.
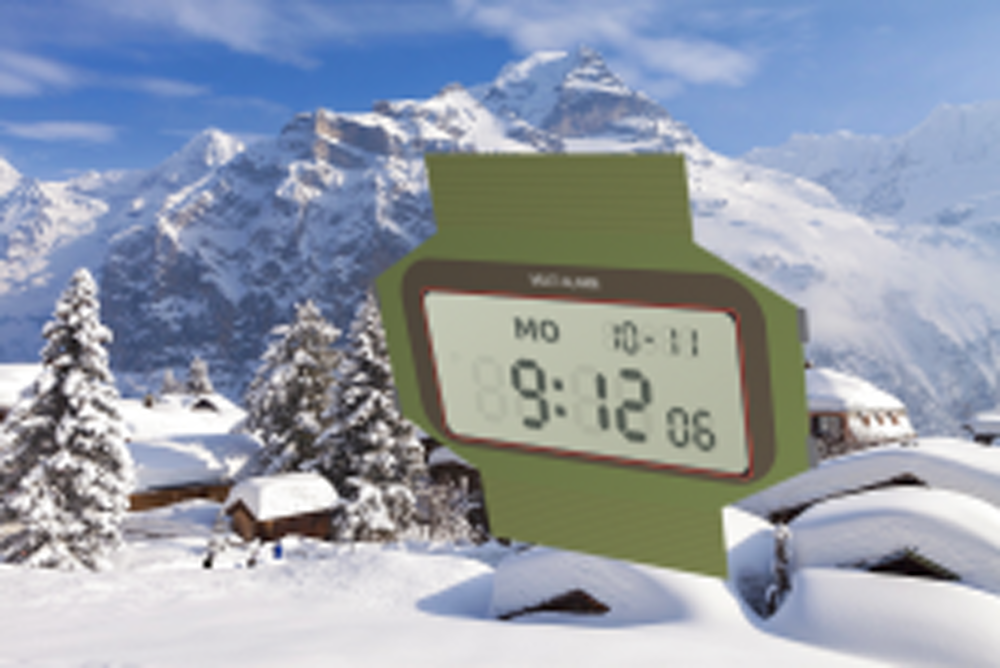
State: 9:12:06
